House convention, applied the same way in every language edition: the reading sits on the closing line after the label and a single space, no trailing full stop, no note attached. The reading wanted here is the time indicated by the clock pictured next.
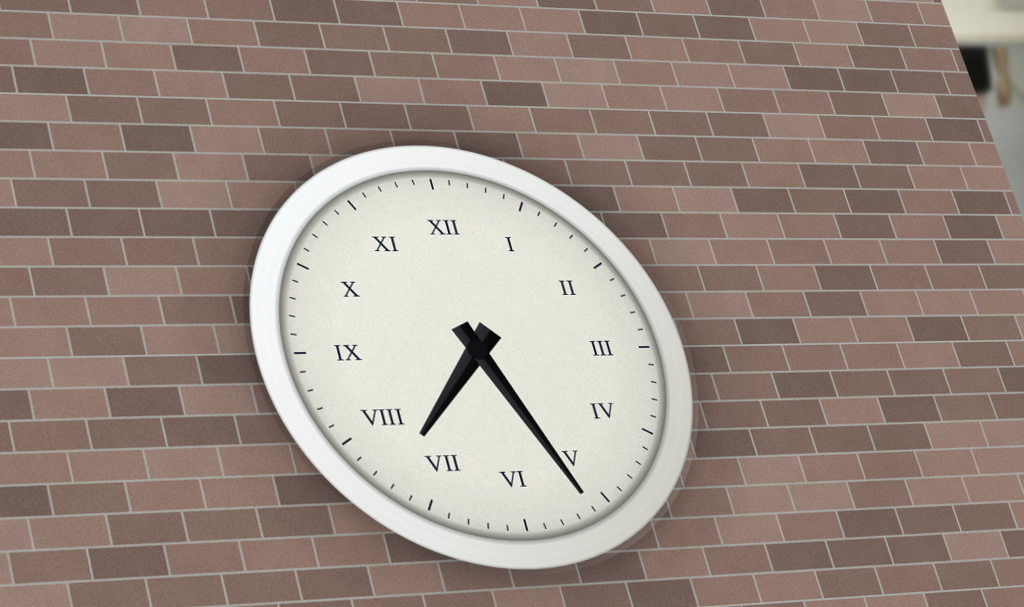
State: 7:26
